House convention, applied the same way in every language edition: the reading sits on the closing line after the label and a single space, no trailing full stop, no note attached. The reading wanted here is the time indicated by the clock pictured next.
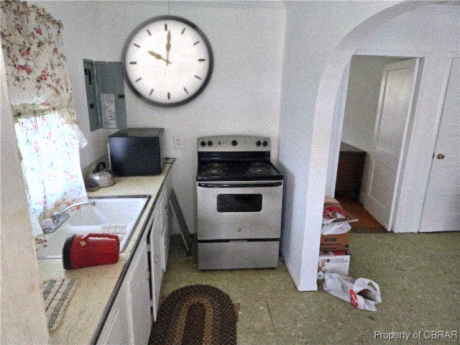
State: 10:01
